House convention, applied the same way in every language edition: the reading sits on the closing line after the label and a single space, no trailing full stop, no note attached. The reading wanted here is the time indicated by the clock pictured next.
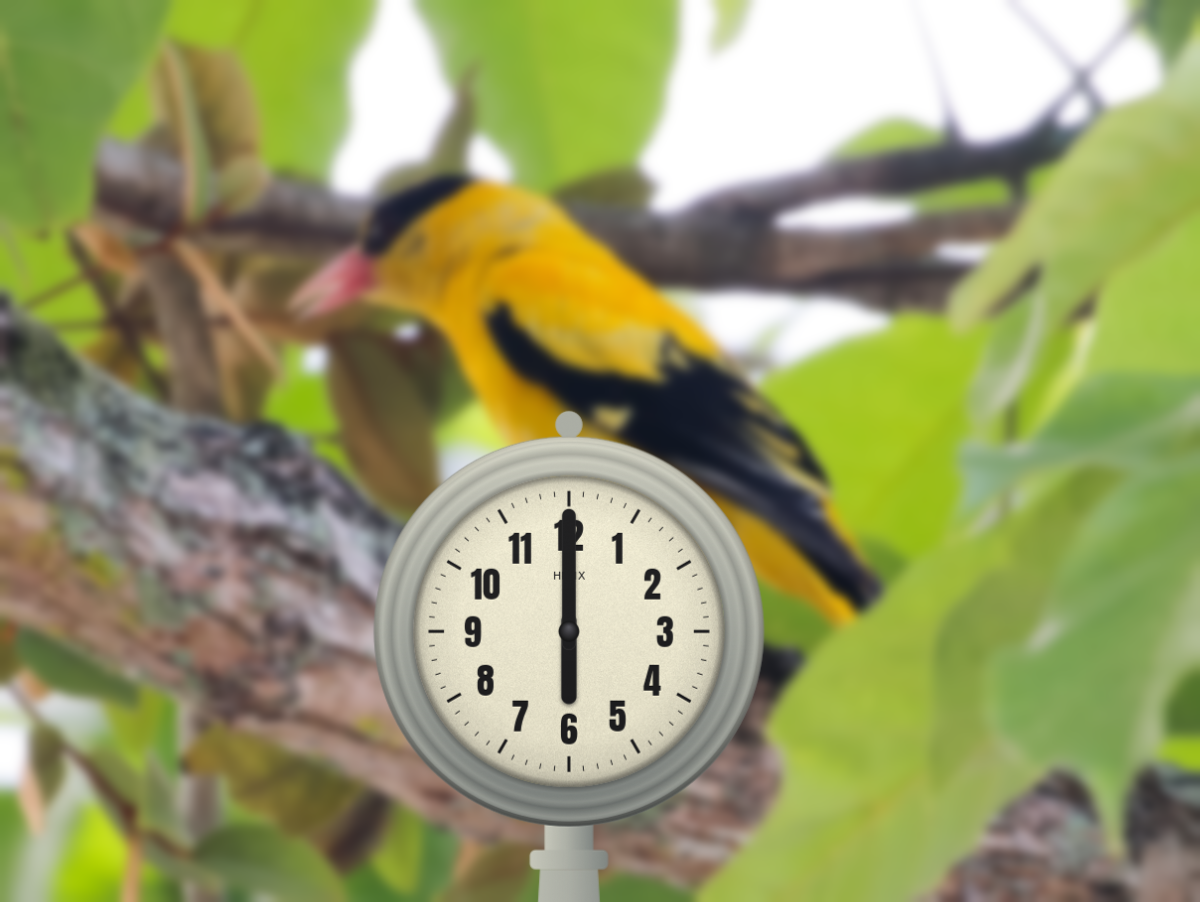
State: 6:00
